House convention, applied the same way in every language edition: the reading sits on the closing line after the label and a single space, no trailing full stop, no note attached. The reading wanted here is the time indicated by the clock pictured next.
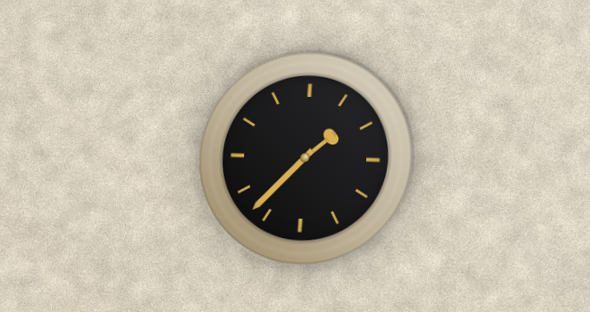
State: 1:37
